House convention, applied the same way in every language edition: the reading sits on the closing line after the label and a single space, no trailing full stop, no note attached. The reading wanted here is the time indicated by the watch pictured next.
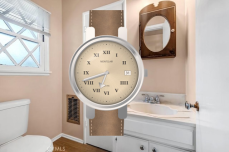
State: 6:42
